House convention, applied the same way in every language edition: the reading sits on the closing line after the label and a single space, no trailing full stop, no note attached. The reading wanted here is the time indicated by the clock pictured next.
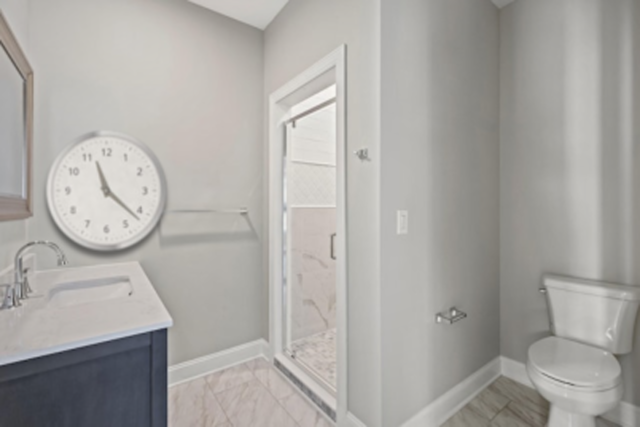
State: 11:22
